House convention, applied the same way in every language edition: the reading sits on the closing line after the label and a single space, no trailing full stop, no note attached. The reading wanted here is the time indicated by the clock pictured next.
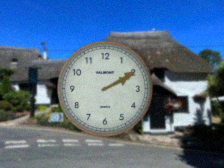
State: 2:10
